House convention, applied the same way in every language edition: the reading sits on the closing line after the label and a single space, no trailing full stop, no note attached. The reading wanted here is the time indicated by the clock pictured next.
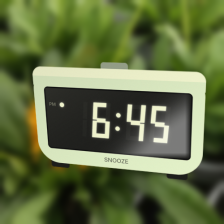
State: 6:45
